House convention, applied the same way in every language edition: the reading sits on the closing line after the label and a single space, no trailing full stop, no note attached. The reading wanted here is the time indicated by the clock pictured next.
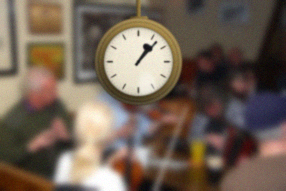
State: 1:07
